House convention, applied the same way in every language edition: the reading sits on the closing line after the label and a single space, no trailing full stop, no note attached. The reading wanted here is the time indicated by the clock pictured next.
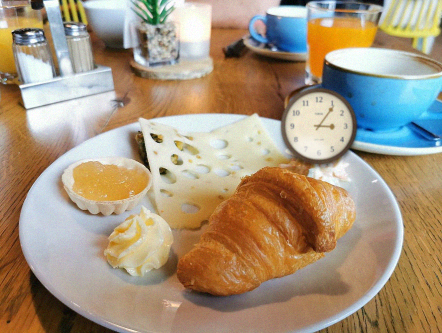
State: 3:06
